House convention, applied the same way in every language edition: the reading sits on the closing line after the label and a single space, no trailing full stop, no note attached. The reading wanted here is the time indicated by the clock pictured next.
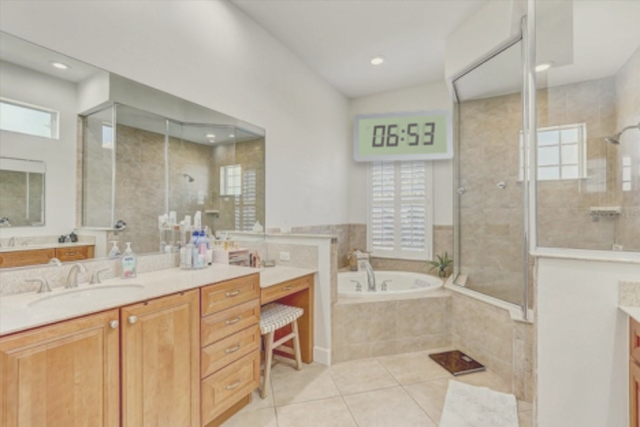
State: 6:53
